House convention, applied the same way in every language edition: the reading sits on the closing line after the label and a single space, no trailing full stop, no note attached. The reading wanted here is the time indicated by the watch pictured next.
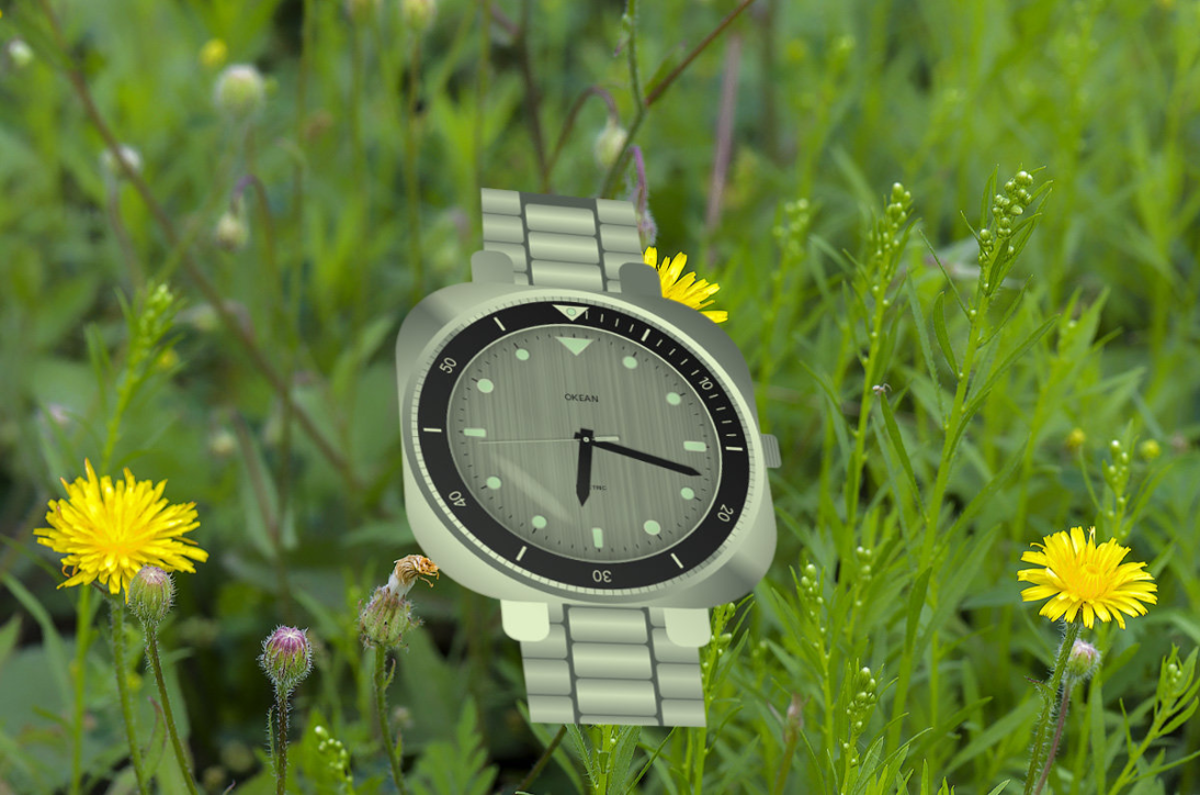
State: 6:17:44
